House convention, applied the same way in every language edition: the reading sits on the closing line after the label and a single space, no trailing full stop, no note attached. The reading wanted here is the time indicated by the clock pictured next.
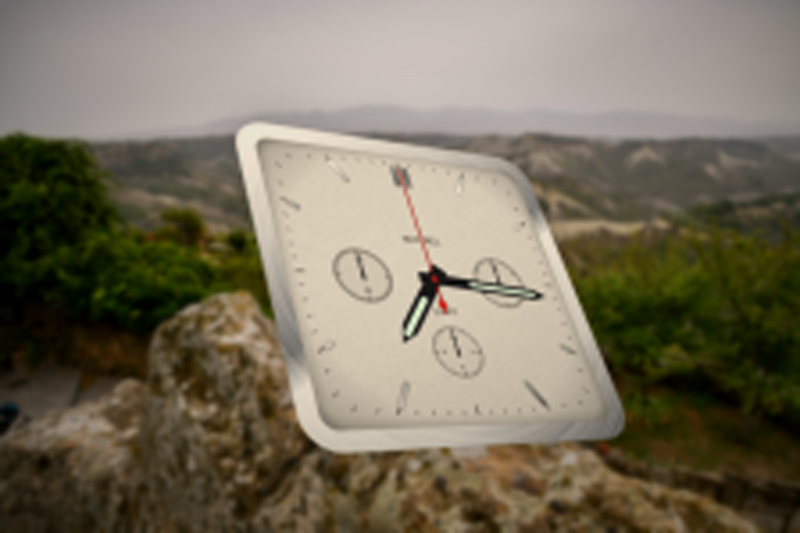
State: 7:16
